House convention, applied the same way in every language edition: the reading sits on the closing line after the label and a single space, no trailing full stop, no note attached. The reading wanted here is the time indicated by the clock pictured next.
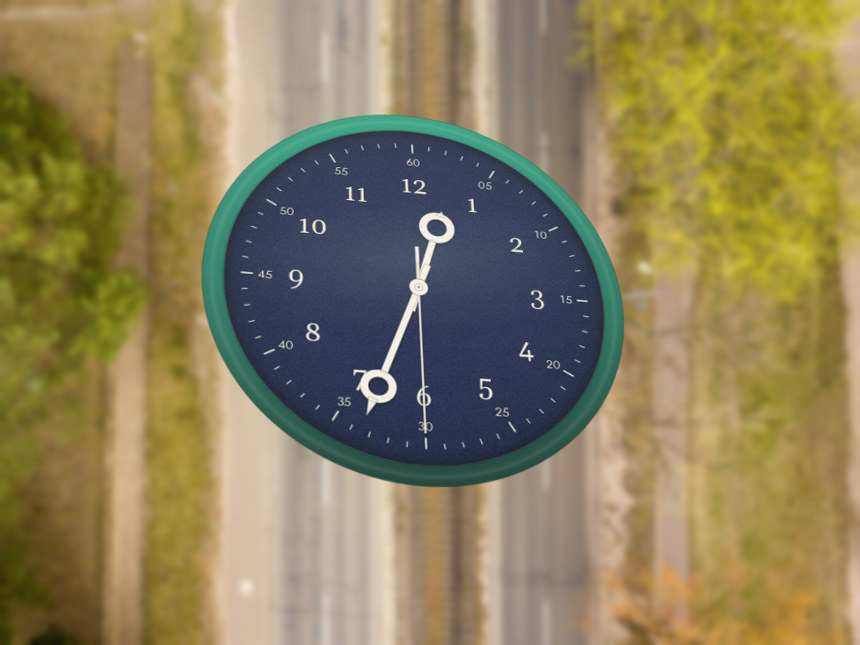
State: 12:33:30
